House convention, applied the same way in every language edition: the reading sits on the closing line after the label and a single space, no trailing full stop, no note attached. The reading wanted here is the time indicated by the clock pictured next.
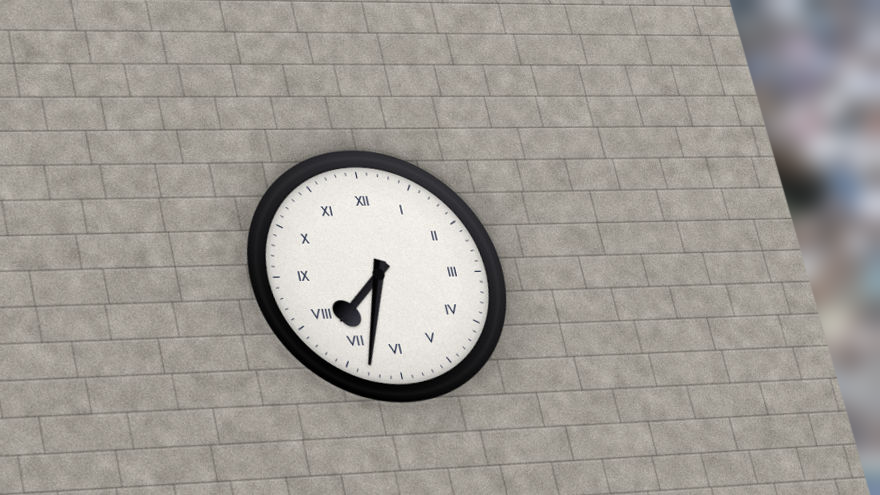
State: 7:33
